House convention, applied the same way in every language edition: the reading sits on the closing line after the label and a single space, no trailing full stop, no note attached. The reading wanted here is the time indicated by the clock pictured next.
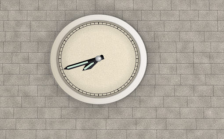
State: 7:42
